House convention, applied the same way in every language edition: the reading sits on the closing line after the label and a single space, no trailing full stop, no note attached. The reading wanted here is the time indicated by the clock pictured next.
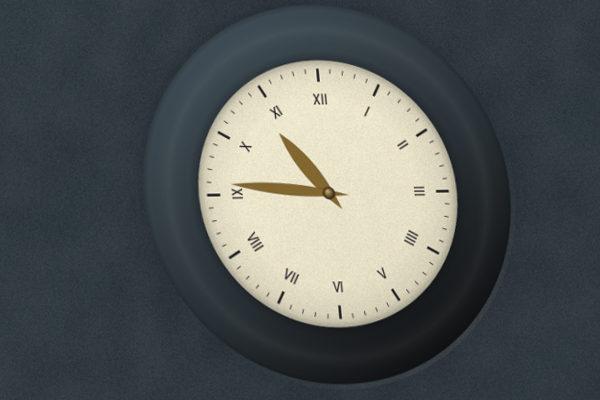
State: 10:46
